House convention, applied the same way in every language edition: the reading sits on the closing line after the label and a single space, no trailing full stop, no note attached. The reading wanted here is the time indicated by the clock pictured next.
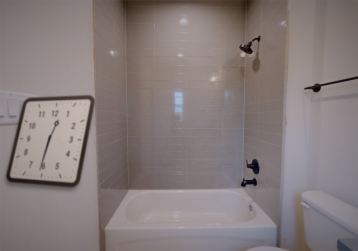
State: 12:31
